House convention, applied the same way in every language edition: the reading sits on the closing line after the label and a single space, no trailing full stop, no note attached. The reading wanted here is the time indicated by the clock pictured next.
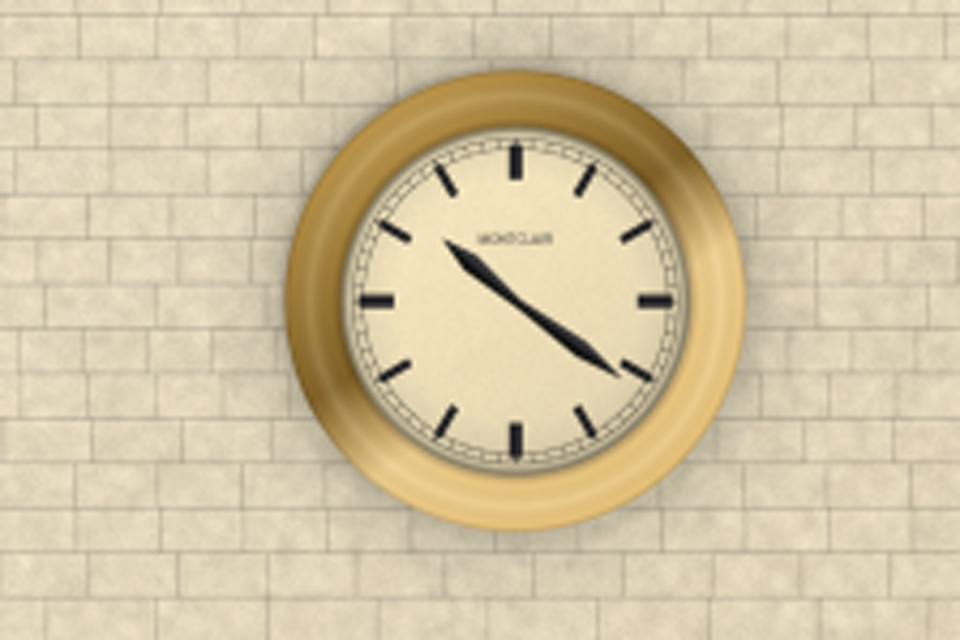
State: 10:21
